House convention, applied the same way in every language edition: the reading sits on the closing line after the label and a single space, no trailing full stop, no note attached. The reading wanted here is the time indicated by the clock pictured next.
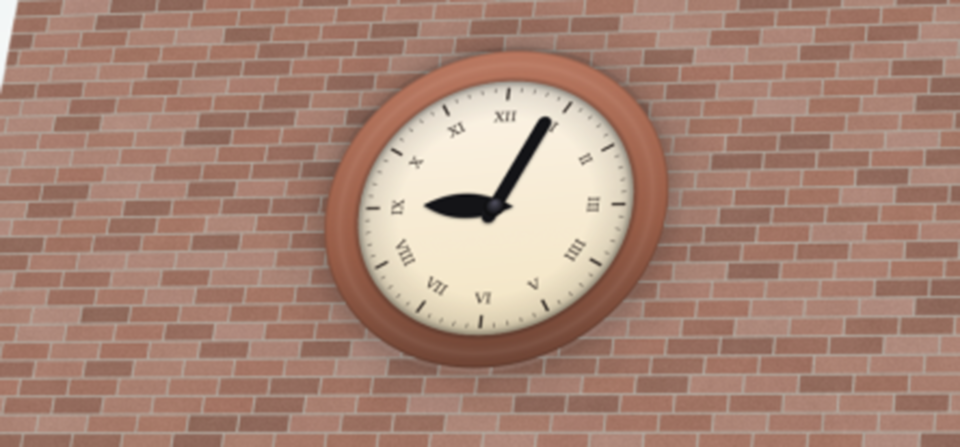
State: 9:04
